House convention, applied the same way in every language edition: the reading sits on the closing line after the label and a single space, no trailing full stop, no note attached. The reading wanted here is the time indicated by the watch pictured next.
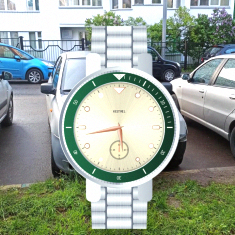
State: 5:43
